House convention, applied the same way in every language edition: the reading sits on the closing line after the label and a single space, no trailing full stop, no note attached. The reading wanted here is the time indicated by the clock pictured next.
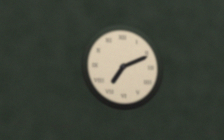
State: 7:11
